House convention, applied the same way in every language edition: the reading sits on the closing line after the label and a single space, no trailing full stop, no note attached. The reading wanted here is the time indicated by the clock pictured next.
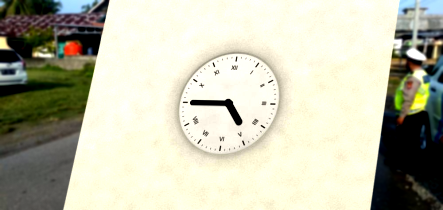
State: 4:45
